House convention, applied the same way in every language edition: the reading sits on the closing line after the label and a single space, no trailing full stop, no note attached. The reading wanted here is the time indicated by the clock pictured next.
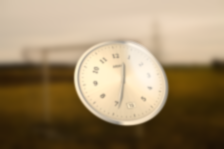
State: 12:34
